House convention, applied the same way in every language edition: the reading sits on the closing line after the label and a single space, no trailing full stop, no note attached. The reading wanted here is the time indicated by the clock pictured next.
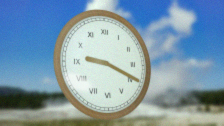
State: 9:19
